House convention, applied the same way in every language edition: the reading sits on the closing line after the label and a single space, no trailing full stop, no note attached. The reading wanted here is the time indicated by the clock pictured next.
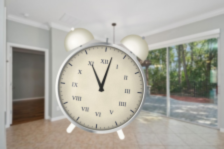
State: 11:02
